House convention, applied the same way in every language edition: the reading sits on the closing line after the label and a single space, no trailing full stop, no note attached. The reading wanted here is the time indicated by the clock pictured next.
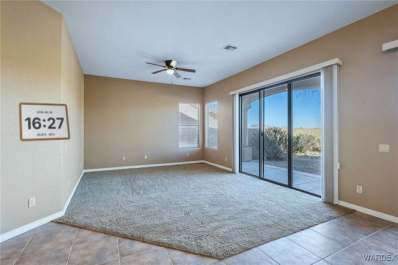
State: 16:27
